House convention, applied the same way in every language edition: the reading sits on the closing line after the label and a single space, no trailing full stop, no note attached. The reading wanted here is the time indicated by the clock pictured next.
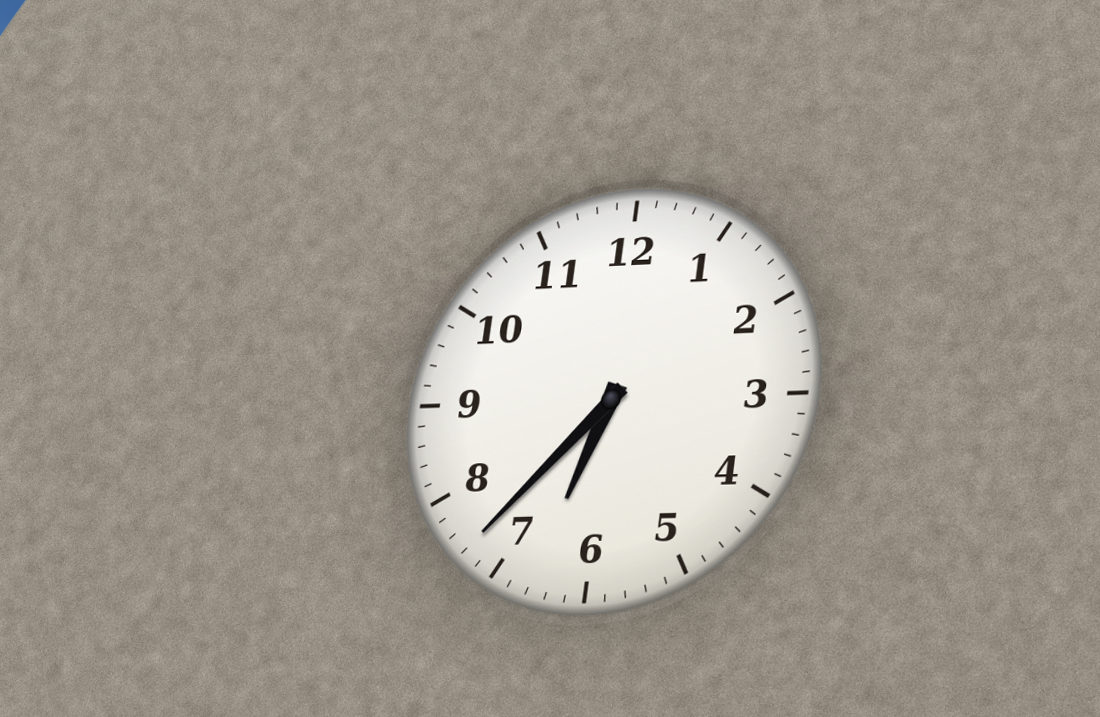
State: 6:37
